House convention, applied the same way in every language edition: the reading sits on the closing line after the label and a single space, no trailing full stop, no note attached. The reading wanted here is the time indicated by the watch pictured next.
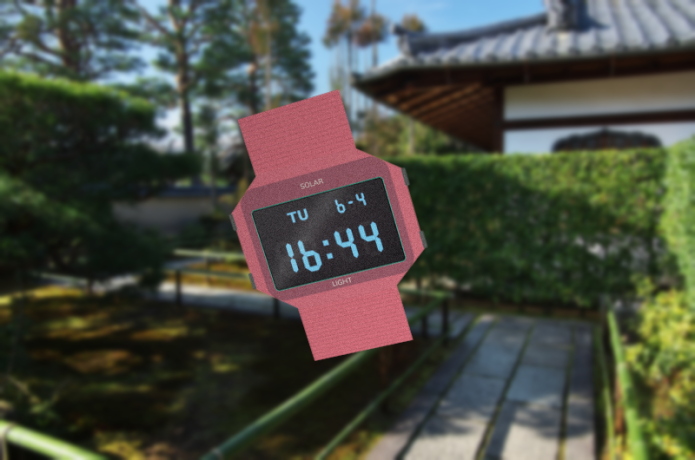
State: 16:44
